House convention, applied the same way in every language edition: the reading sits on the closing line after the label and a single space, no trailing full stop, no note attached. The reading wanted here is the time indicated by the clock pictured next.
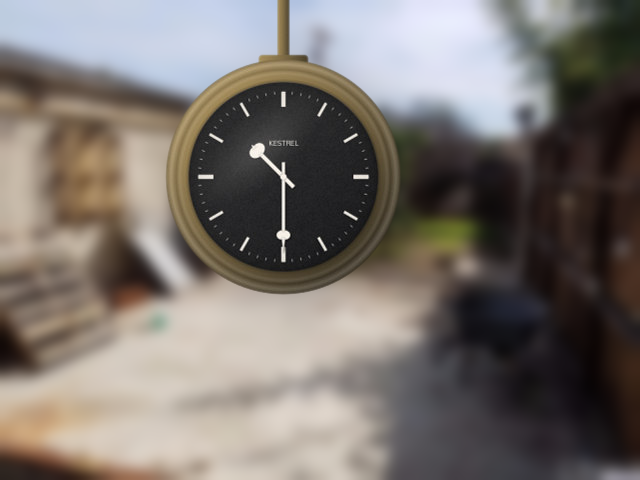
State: 10:30
